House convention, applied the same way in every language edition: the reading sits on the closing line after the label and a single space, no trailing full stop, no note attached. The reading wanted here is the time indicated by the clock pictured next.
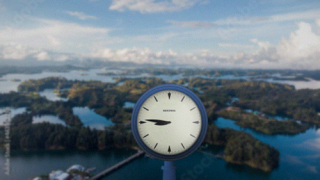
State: 8:46
